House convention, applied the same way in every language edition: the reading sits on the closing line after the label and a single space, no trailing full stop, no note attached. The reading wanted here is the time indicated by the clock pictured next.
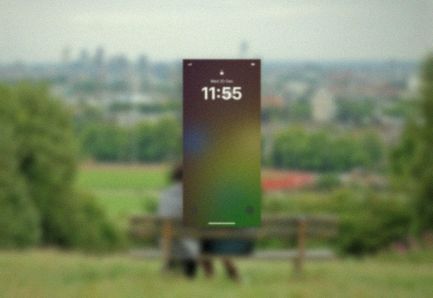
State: 11:55
